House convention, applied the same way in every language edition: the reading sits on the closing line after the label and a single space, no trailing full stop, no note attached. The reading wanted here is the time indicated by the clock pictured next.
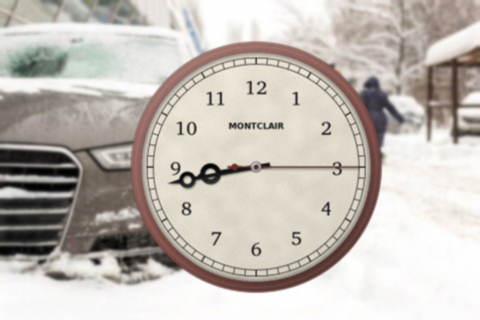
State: 8:43:15
